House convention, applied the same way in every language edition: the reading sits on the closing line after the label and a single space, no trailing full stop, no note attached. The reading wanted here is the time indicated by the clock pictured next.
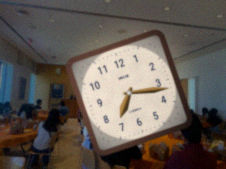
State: 7:17
